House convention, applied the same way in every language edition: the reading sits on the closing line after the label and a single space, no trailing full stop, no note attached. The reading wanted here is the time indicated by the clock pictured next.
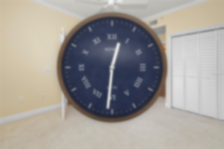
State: 12:31
